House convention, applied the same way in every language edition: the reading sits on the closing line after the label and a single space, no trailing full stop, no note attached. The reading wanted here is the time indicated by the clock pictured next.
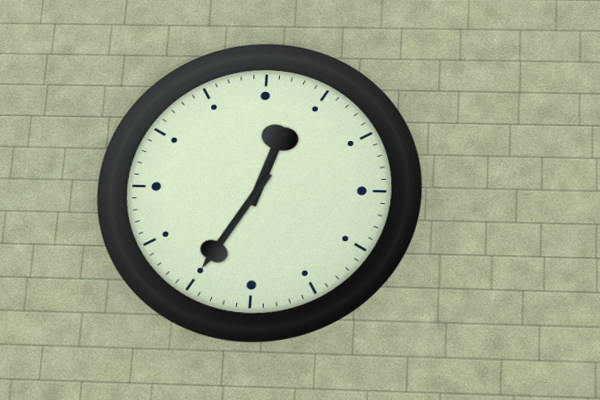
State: 12:35
